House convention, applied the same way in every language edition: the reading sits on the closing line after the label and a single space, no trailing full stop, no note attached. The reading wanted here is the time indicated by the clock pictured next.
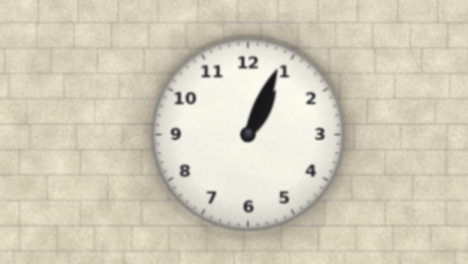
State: 1:04
